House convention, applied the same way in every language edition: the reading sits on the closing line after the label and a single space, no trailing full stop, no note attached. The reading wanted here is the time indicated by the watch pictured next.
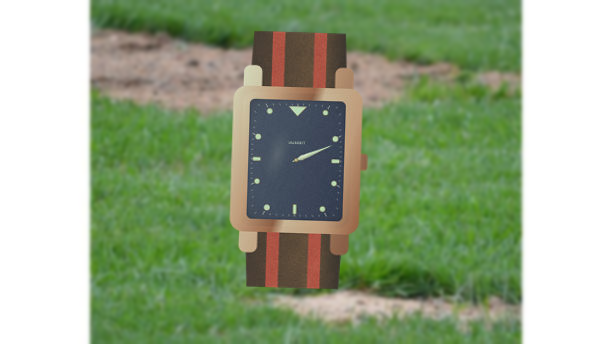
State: 2:11
